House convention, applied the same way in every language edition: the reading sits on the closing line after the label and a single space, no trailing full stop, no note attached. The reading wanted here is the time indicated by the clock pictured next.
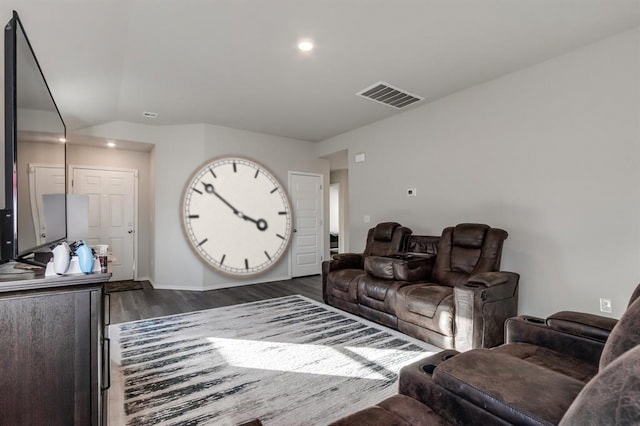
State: 3:52
